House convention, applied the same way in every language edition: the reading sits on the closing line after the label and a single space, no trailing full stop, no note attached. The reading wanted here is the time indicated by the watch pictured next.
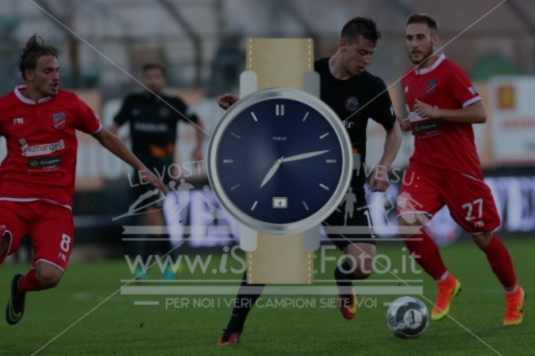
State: 7:13
